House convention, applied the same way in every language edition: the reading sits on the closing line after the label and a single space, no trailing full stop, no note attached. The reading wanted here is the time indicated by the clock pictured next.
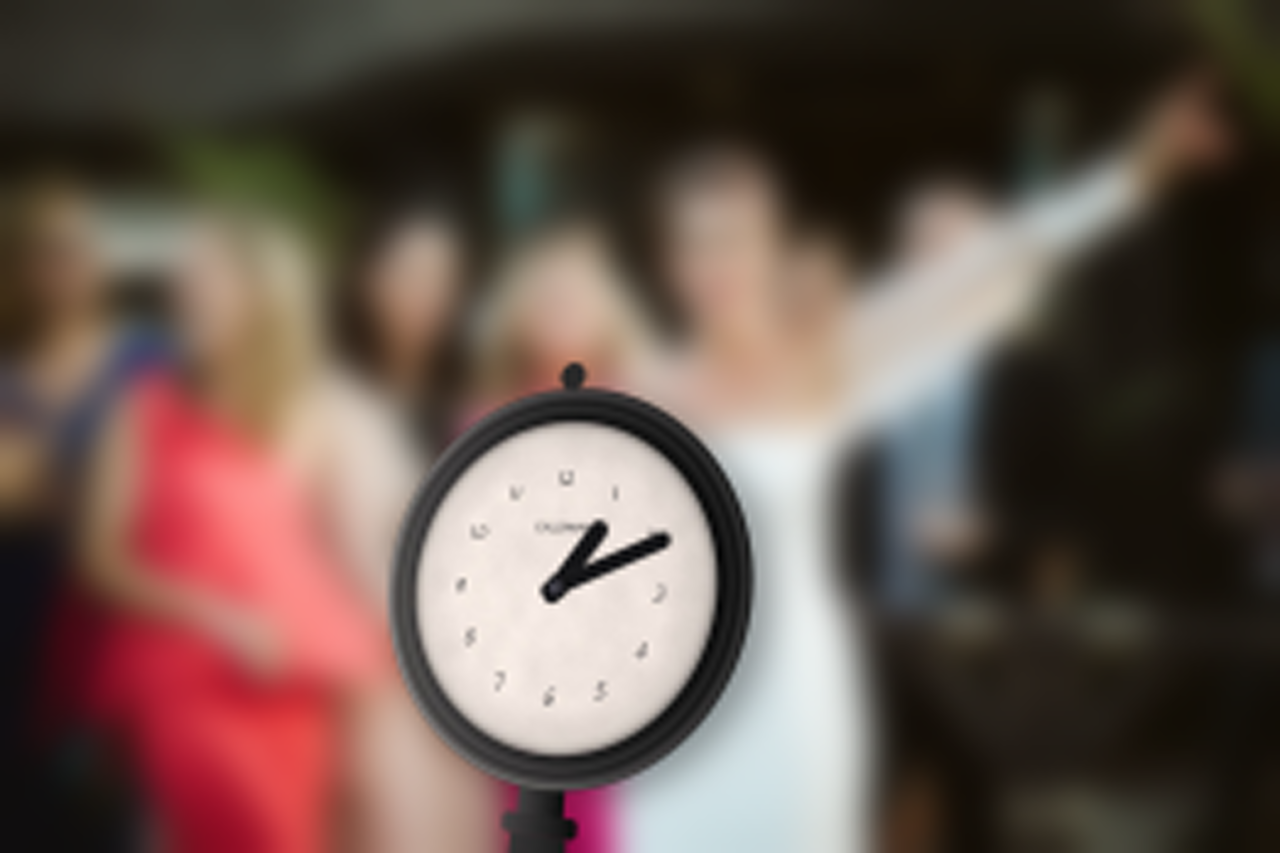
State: 1:11
